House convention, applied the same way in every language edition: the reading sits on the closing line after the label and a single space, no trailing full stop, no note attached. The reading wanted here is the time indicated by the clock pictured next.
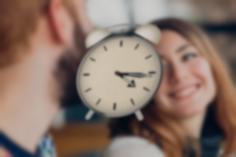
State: 4:16
